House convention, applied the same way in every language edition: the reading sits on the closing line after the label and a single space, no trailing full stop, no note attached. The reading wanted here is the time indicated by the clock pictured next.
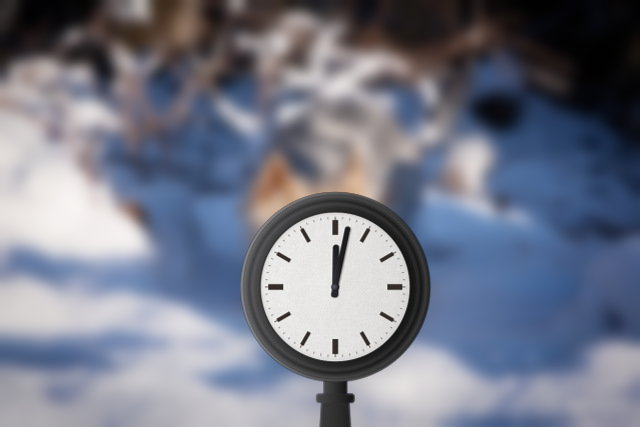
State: 12:02
